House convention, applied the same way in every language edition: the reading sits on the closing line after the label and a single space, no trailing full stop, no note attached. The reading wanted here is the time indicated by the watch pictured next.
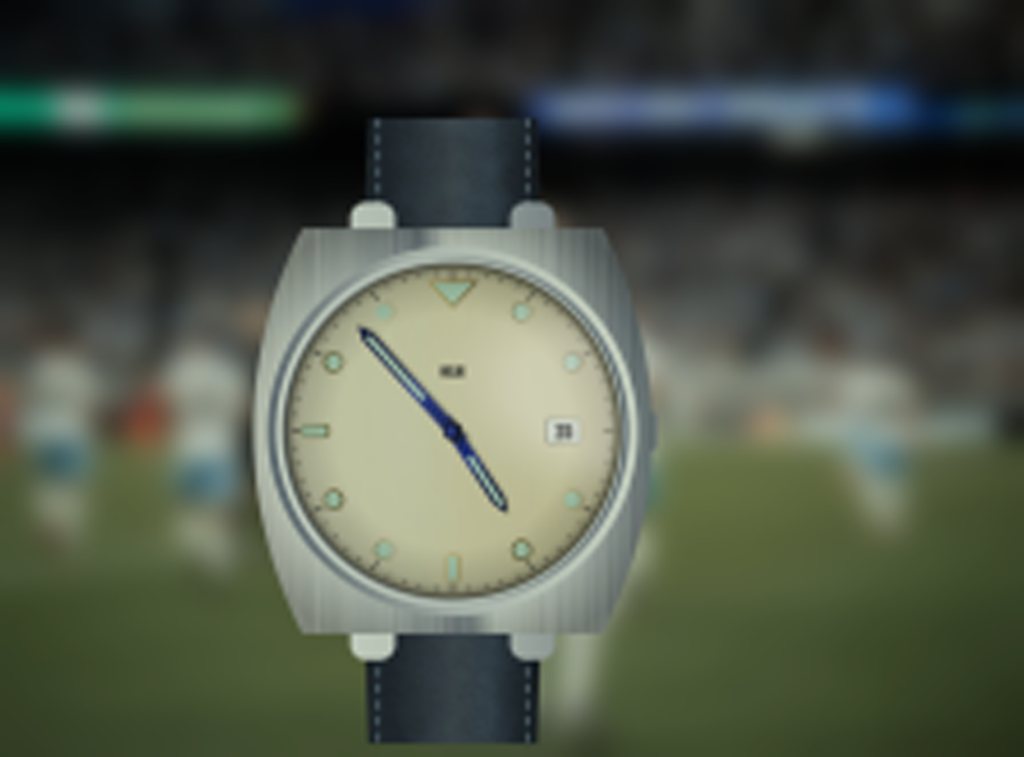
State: 4:53
